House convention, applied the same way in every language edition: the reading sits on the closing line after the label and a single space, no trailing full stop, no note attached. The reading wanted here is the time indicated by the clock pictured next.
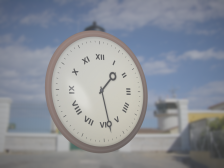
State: 1:28
